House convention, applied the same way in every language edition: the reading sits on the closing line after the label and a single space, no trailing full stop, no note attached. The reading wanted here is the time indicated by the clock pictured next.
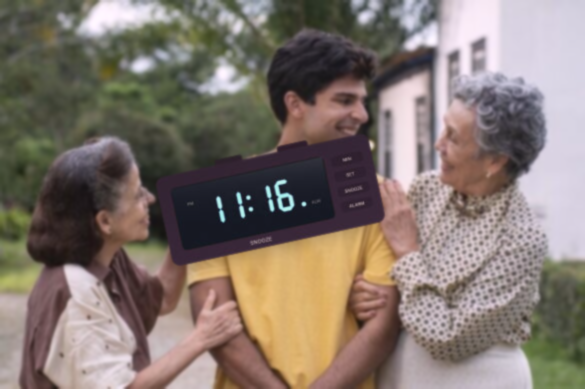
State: 11:16
